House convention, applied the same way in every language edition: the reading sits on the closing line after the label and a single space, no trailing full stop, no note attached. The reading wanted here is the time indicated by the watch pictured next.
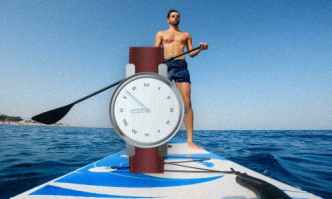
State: 8:52
